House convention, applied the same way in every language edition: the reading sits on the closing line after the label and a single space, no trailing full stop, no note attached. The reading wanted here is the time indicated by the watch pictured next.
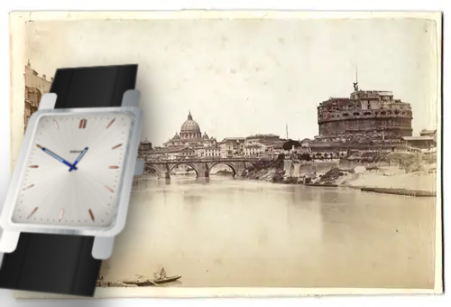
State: 12:50
